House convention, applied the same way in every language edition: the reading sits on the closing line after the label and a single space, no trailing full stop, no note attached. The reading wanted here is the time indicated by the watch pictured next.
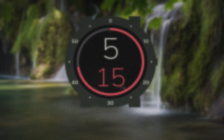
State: 5:15
